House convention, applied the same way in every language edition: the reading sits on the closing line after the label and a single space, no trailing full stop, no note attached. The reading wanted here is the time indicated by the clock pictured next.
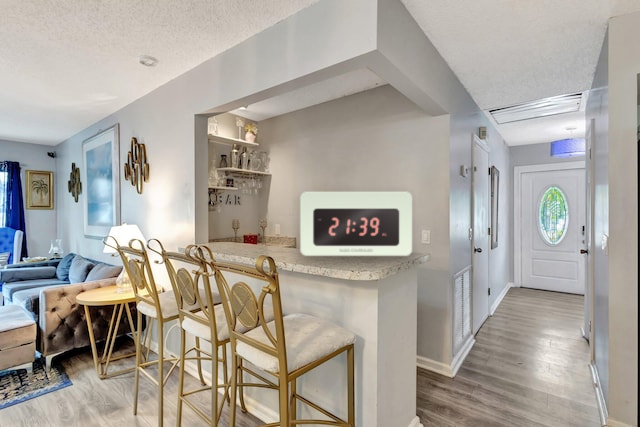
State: 21:39
